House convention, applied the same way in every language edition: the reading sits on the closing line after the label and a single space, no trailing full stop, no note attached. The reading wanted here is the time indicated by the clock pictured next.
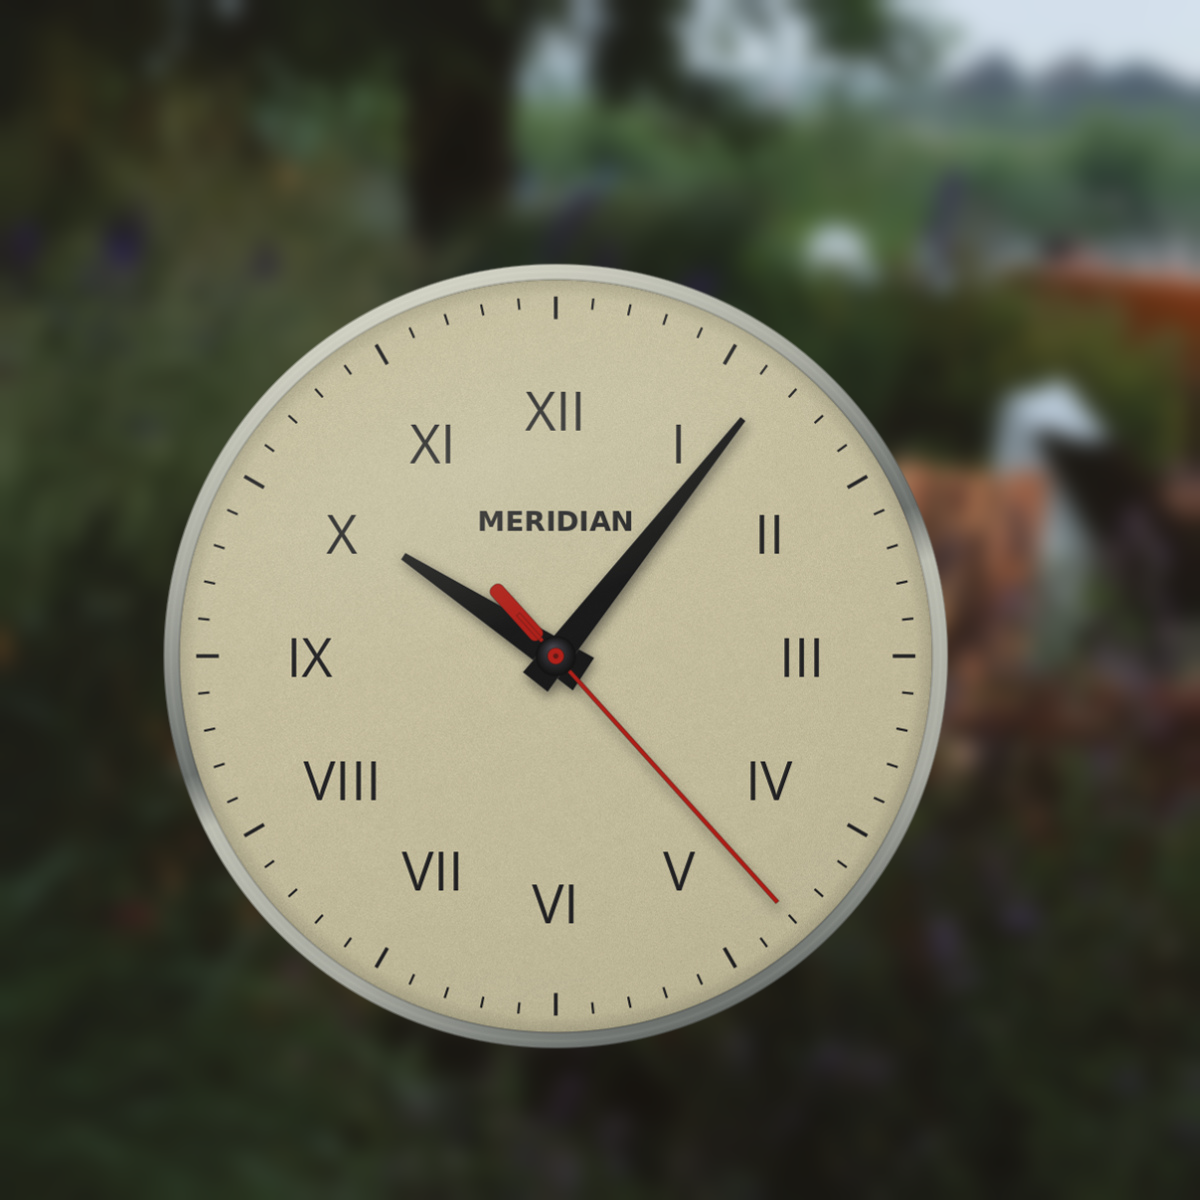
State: 10:06:23
